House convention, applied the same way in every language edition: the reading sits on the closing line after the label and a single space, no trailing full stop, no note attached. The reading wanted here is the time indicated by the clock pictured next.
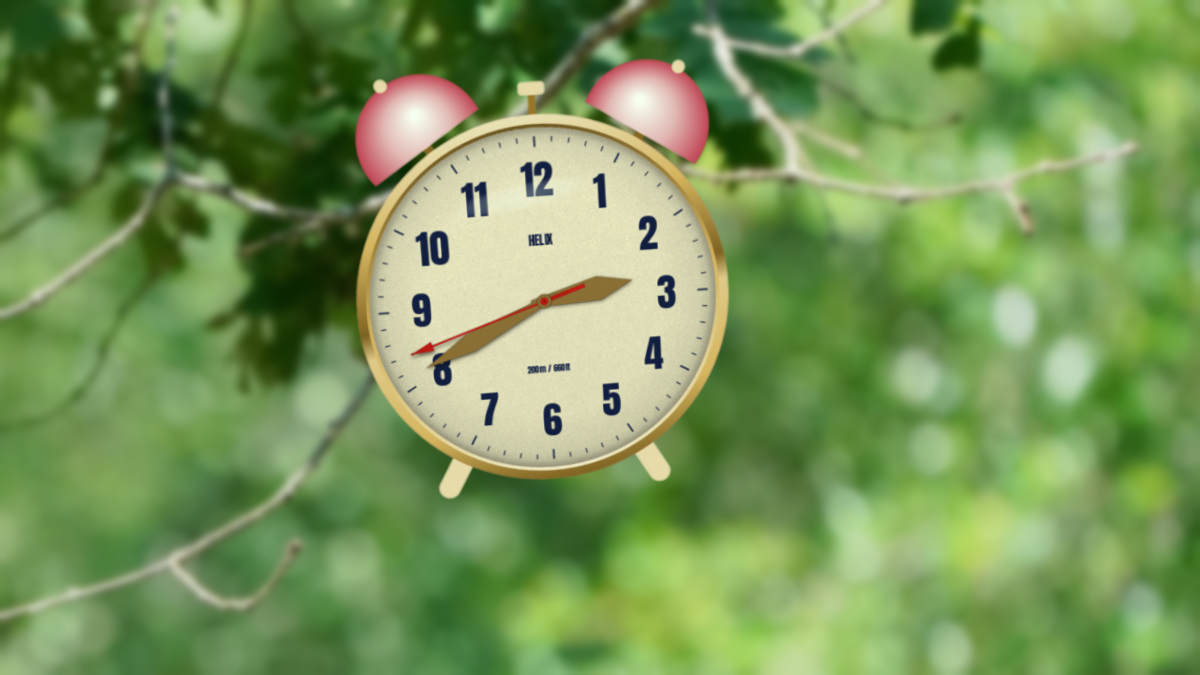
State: 2:40:42
